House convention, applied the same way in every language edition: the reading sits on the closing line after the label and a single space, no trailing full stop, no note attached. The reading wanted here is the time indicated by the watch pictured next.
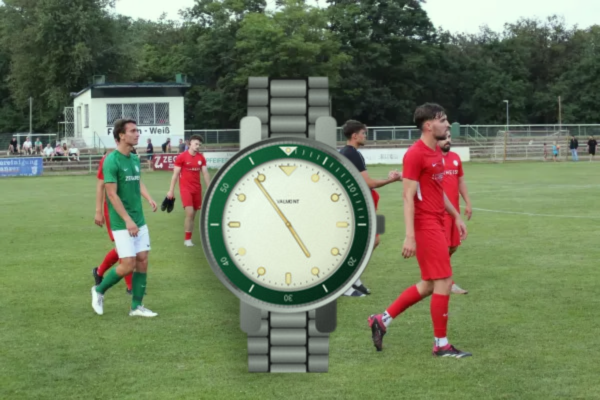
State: 4:54
